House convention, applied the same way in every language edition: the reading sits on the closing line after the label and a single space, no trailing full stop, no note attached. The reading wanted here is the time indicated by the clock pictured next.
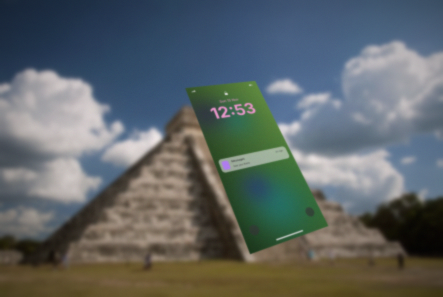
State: 12:53
